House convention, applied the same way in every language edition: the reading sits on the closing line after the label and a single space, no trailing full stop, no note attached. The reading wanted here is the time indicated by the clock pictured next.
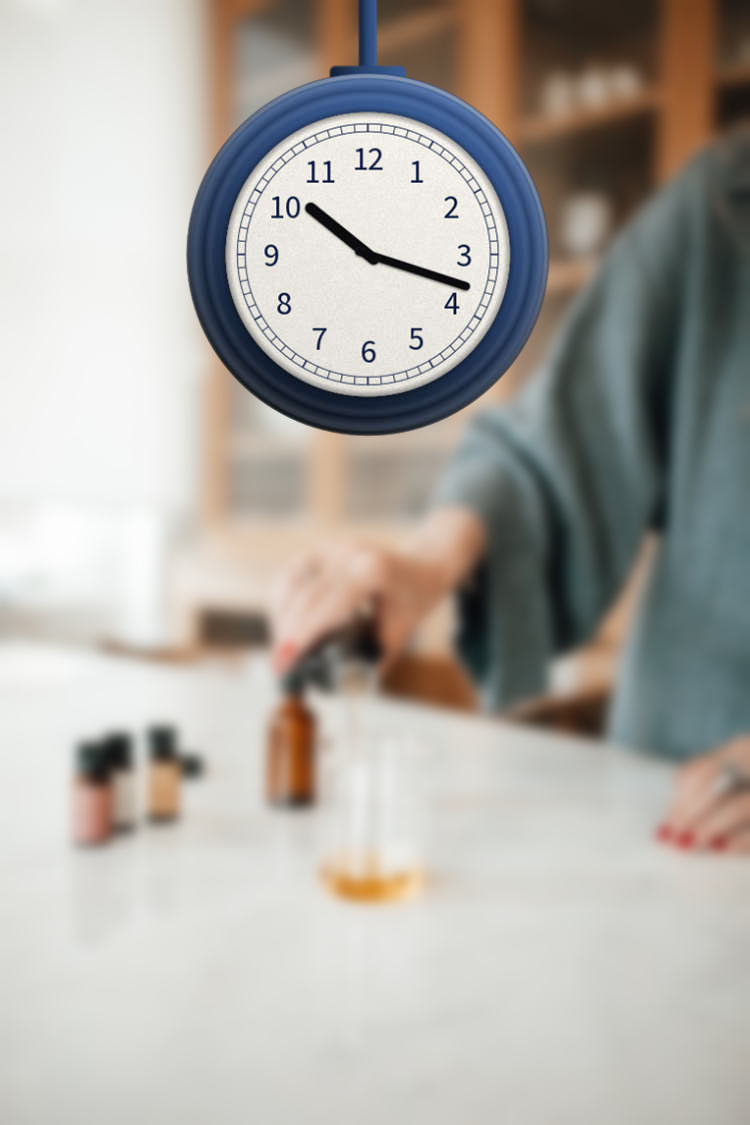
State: 10:18
